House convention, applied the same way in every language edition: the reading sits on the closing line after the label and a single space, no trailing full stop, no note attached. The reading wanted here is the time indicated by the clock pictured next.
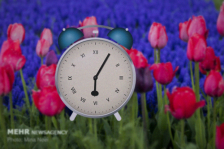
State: 6:05
